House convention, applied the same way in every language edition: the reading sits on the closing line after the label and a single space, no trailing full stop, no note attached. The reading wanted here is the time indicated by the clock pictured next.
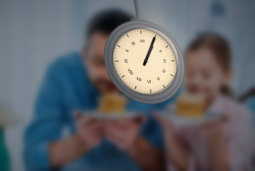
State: 1:05
